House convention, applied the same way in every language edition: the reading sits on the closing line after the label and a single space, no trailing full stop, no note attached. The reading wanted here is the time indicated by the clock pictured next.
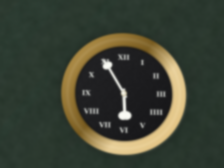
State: 5:55
